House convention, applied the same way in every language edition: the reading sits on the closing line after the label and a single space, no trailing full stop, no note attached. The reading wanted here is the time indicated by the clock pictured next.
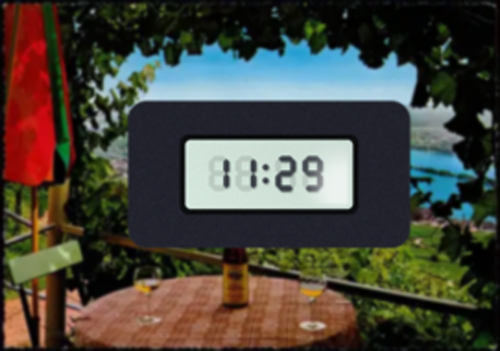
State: 11:29
